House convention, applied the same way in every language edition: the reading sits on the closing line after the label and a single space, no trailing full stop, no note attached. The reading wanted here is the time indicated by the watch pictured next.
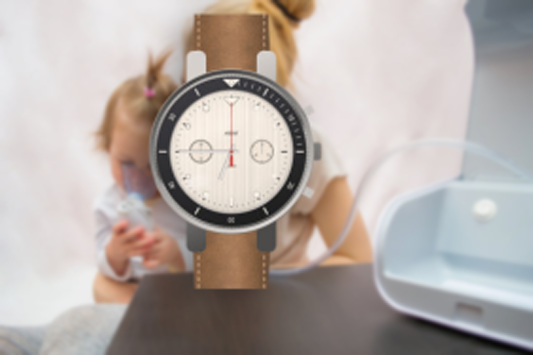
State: 6:45
